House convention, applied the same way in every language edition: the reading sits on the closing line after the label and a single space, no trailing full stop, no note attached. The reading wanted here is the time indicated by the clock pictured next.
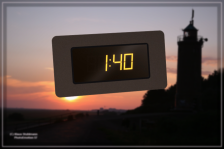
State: 1:40
